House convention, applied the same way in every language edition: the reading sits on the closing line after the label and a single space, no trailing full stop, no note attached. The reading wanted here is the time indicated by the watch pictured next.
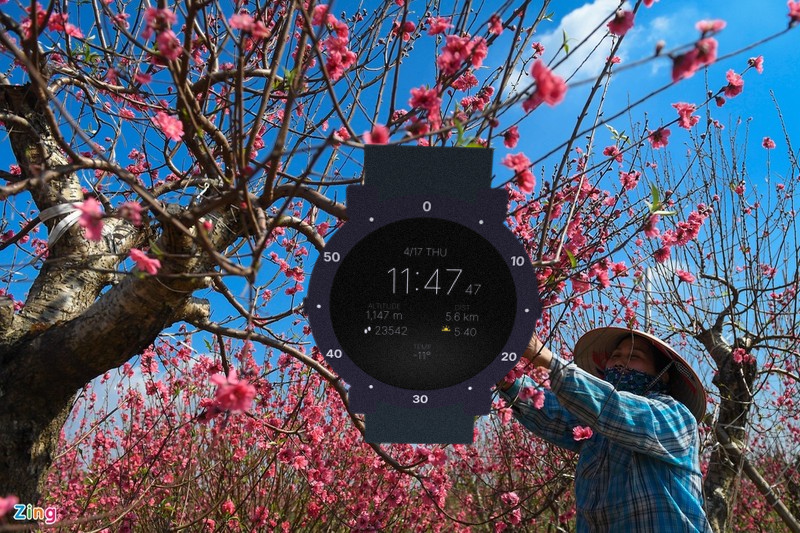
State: 11:47:47
